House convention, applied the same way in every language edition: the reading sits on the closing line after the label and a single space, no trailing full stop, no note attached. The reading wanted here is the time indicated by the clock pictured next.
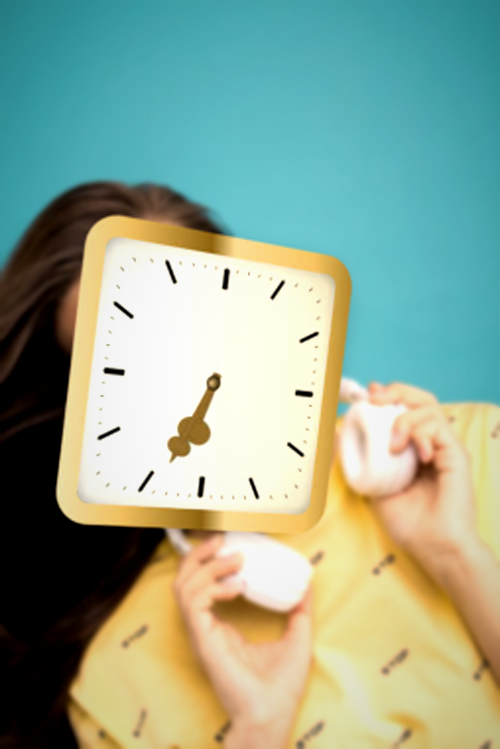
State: 6:34
